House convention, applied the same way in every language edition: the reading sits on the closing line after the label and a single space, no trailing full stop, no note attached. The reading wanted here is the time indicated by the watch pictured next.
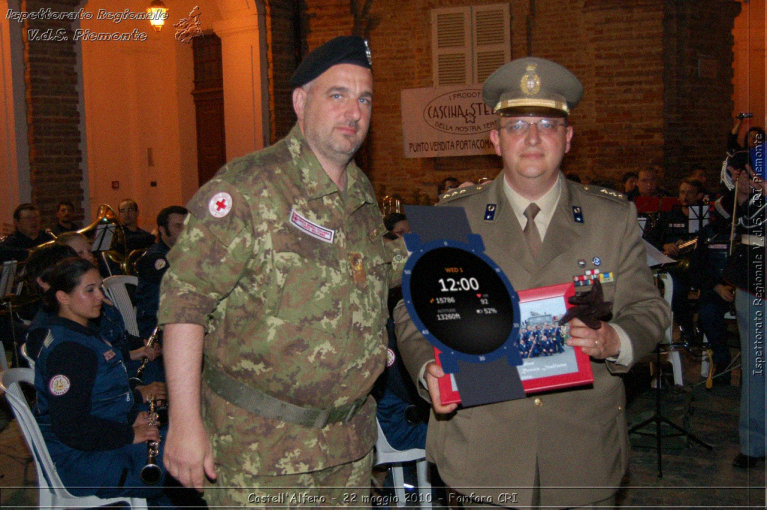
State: 12:00
